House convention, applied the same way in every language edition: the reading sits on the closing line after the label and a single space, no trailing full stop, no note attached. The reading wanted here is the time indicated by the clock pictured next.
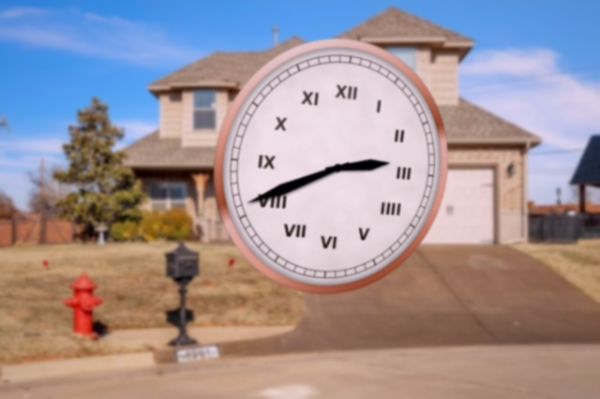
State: 2:41
